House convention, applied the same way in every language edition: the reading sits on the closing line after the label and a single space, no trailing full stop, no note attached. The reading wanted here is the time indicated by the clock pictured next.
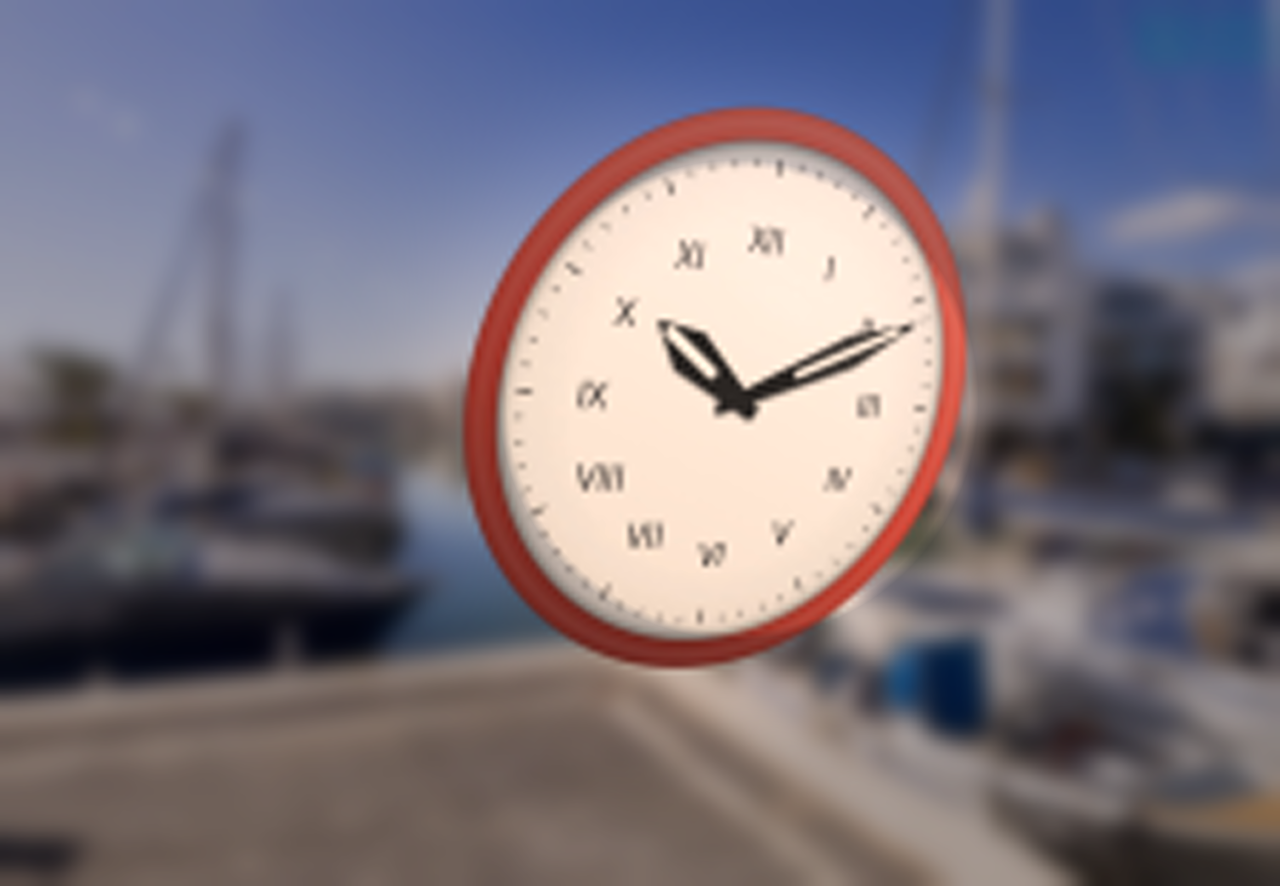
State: 10:11
